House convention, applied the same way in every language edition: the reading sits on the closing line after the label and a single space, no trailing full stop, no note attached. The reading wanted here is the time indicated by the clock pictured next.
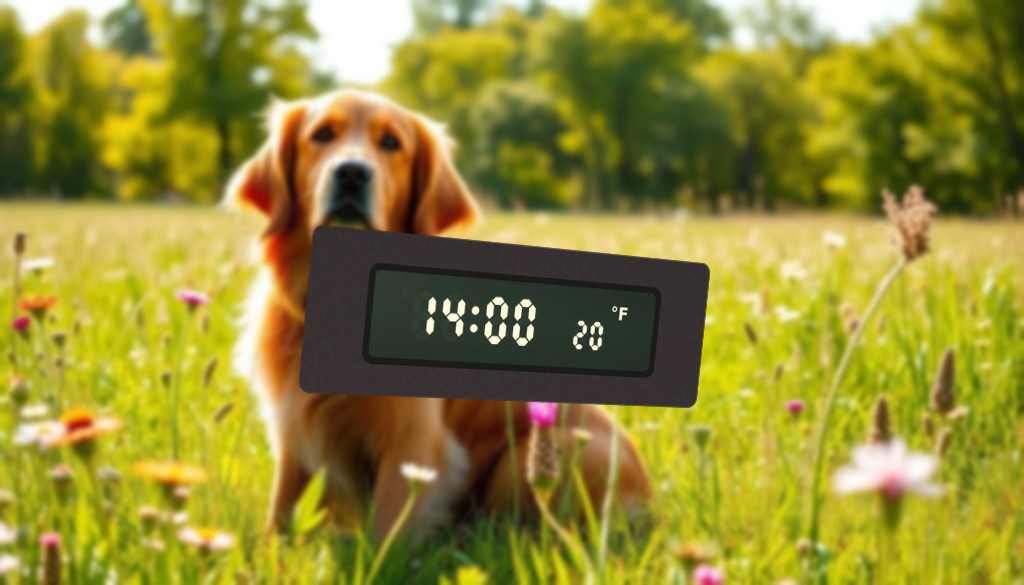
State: 14:00
